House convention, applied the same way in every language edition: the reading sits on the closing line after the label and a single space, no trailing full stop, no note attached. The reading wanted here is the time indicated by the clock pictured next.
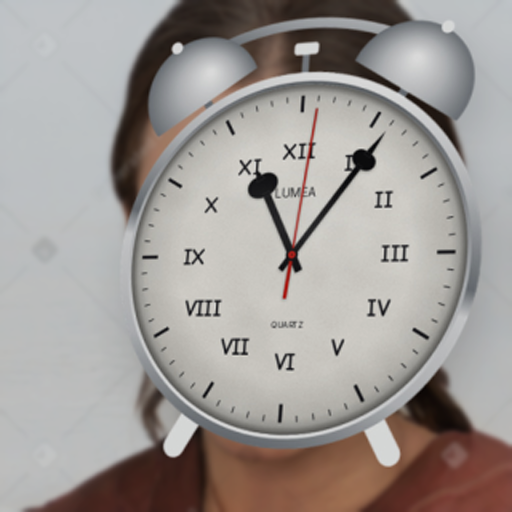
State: 11:06:01
